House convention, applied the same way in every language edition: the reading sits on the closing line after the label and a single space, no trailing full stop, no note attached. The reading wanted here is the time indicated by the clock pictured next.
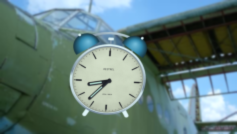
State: 8:37
